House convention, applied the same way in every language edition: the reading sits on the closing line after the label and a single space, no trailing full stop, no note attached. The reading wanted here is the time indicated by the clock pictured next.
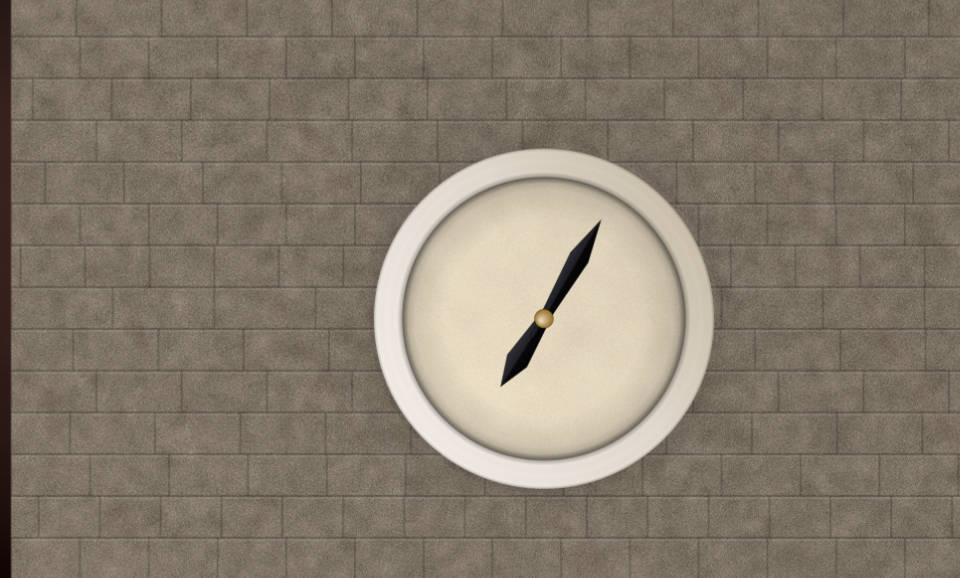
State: 7:05
